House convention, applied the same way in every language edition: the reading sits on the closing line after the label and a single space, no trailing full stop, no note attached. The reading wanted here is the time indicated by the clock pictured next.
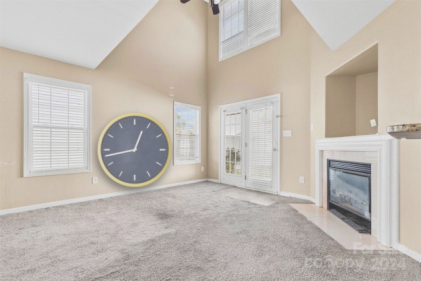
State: 12:43
